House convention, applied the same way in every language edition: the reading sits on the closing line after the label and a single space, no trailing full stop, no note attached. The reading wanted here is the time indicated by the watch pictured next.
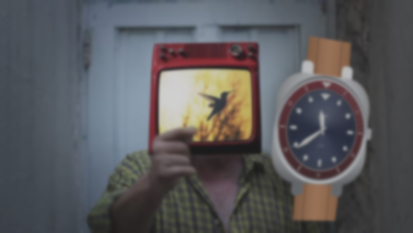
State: 11:39
